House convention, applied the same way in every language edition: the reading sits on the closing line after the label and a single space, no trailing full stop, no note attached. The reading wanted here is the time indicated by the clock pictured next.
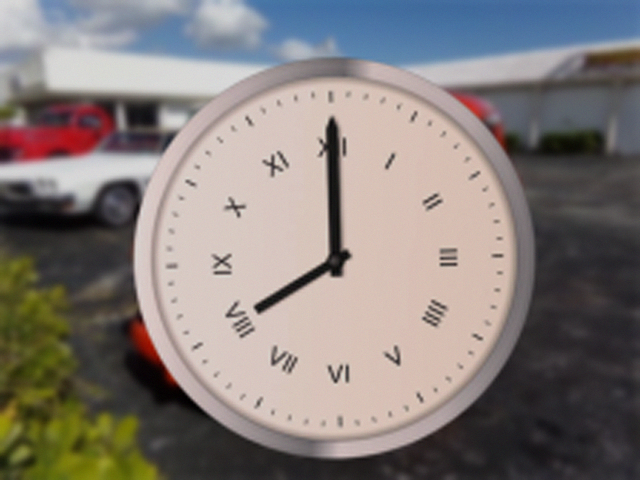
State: 8:00
